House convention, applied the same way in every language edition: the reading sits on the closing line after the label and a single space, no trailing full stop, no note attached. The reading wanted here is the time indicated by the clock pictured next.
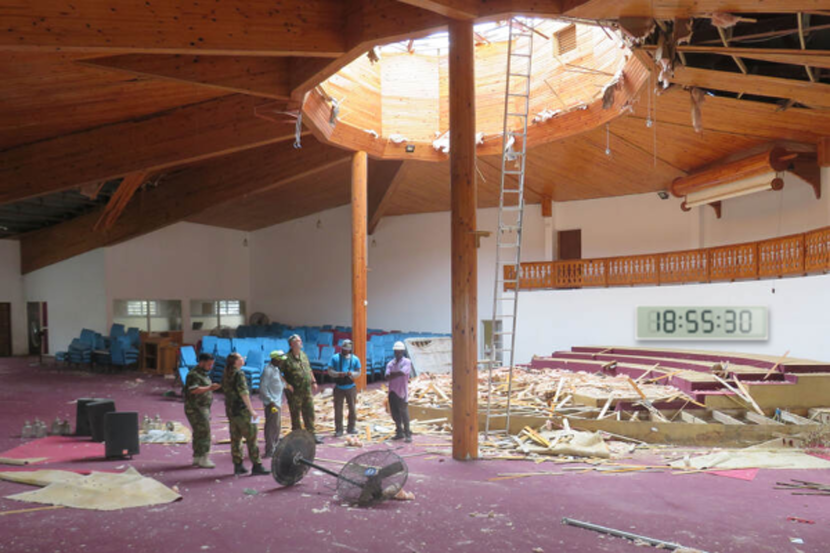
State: 18:55:30
